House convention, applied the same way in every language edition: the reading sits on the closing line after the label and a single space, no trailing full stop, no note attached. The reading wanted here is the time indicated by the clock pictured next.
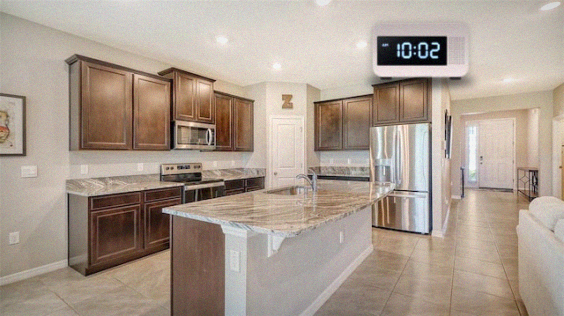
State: 10:02
